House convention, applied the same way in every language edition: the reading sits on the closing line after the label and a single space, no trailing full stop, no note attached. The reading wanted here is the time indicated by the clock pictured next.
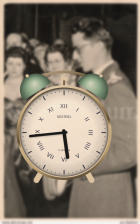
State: 5:44
